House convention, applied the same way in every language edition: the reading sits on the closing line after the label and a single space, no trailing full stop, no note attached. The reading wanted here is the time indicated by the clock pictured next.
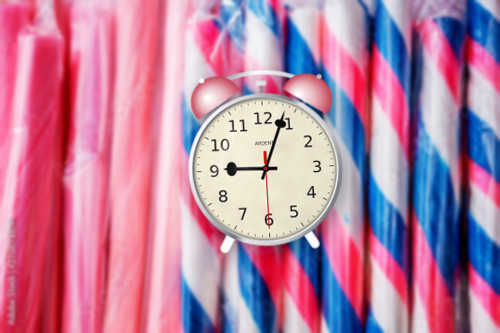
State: 9:03:30
